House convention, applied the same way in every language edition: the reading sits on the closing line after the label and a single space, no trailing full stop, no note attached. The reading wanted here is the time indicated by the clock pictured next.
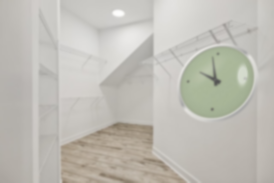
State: 9:58
